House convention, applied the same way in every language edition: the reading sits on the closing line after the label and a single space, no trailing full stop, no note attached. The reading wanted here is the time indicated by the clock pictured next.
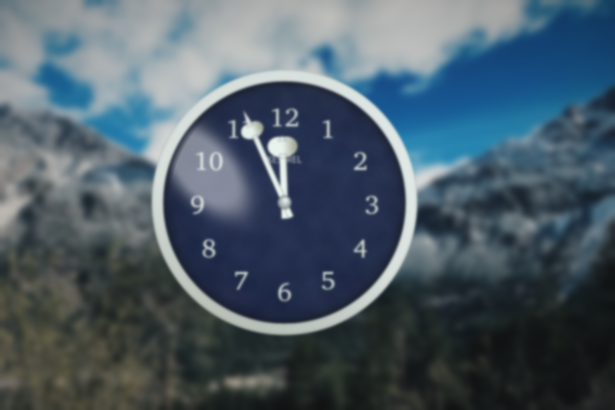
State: 11:56
